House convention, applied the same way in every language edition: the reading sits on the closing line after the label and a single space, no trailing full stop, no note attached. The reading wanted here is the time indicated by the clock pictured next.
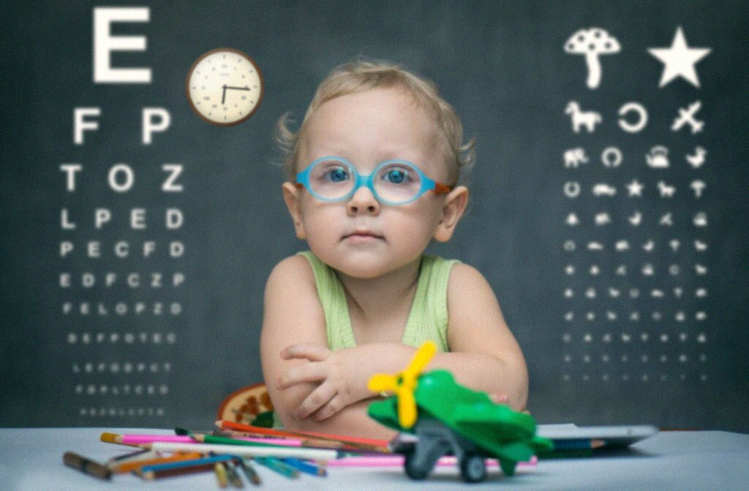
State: 6:16
